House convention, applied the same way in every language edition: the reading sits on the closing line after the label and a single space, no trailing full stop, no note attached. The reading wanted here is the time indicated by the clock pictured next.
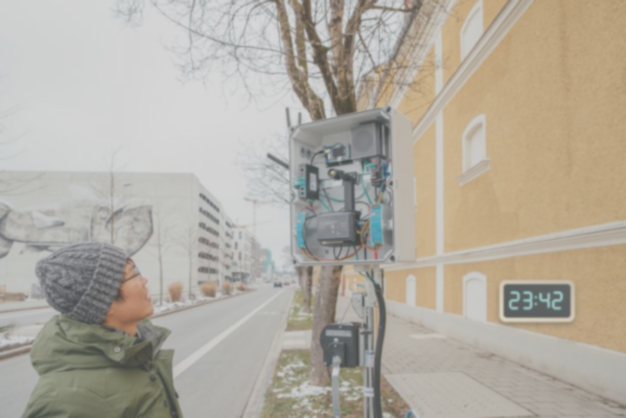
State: 23:42
